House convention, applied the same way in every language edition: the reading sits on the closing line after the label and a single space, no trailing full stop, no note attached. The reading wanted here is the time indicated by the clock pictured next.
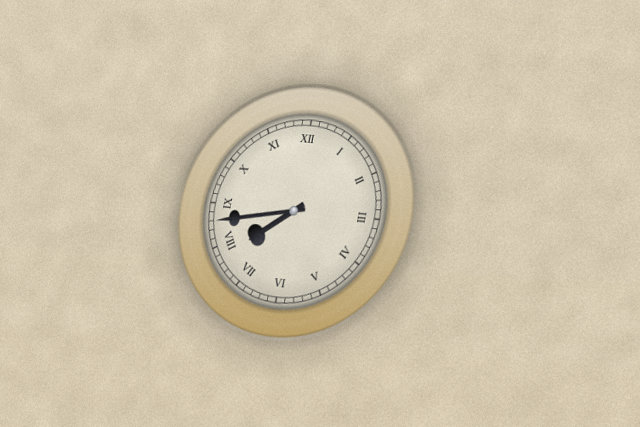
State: 7:43
